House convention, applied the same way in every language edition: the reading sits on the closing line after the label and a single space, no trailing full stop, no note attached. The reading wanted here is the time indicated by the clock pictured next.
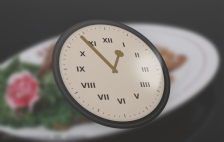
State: 12:54
